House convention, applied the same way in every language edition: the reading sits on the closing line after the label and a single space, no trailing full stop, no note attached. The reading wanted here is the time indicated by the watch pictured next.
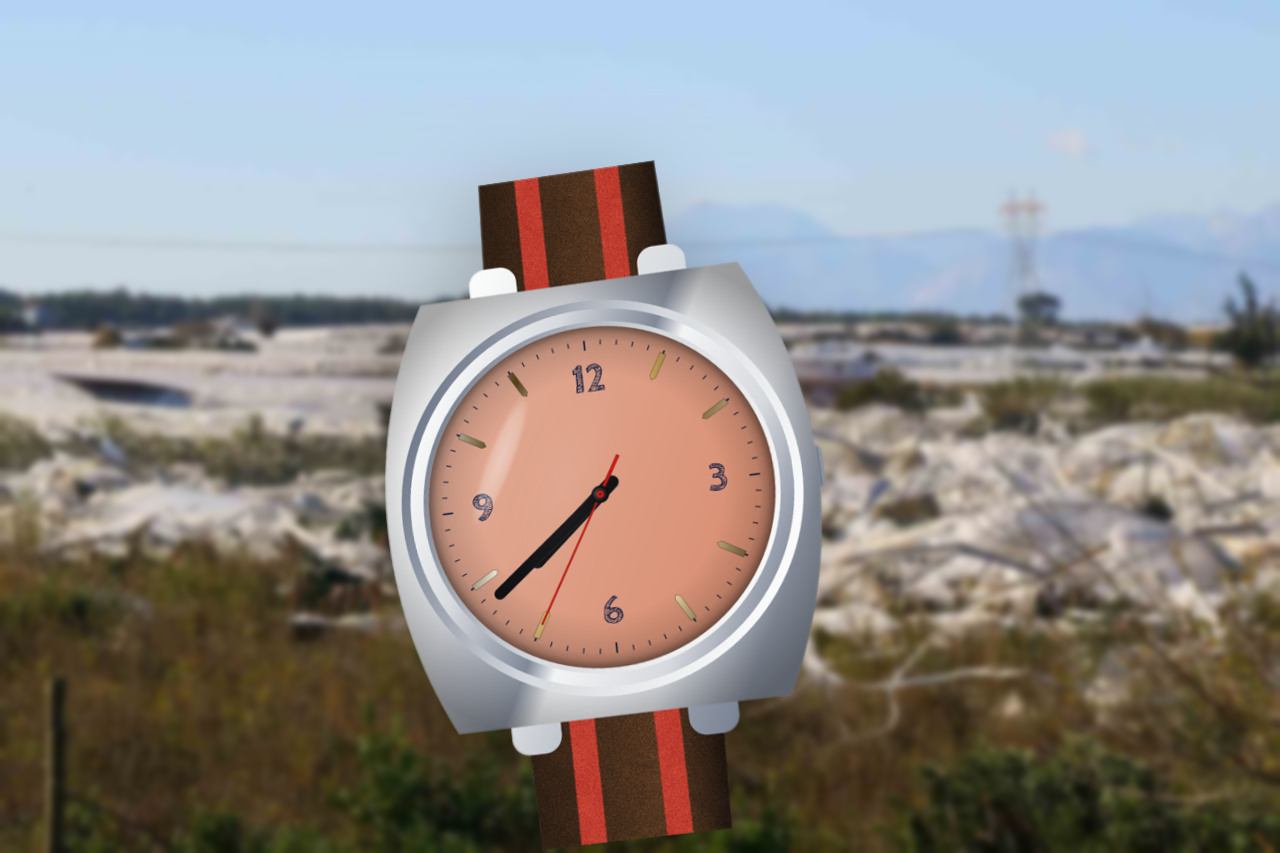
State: 7:38:35
